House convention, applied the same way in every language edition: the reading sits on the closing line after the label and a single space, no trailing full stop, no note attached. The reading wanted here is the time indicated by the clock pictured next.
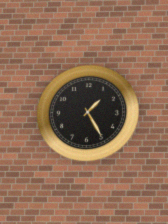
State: 1:25
